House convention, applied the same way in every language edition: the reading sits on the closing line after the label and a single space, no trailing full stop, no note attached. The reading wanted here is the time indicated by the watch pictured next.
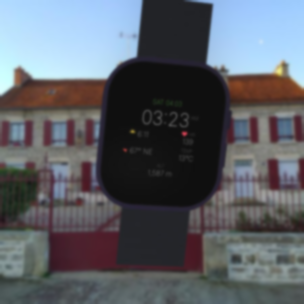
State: 3:23
